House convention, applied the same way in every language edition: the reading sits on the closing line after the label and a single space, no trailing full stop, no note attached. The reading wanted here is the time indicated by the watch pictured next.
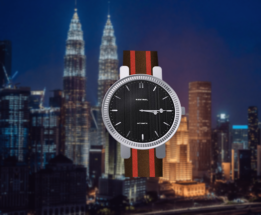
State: 3:15
